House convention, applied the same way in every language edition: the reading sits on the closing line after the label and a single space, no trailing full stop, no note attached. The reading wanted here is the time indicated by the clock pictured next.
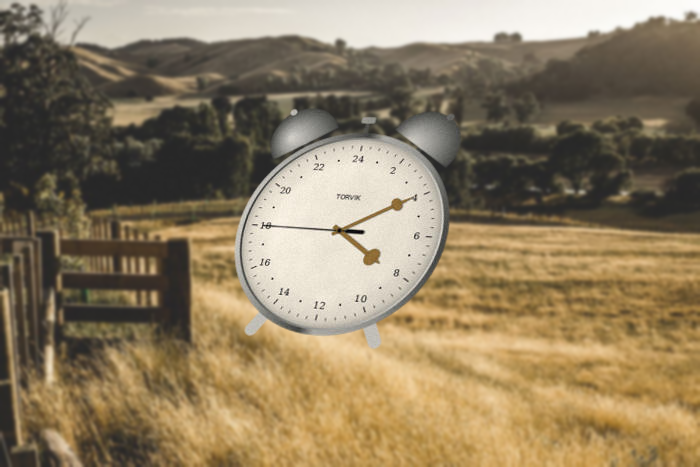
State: 8:09:45
